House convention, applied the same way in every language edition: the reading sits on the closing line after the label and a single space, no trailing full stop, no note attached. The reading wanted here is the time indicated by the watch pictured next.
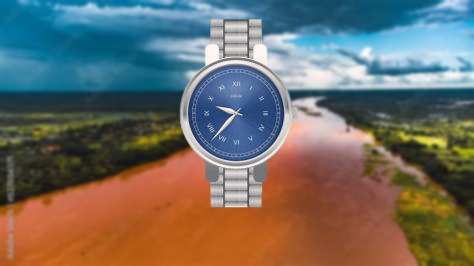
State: 9:37
